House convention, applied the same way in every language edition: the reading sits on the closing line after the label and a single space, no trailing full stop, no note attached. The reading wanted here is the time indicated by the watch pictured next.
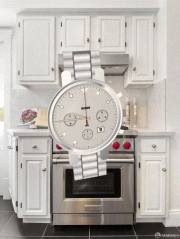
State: 9:45
